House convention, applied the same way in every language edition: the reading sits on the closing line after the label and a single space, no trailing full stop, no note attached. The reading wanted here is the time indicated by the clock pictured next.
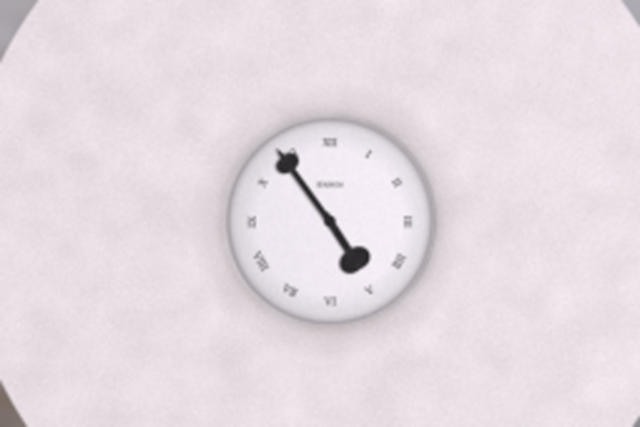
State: 4:54
